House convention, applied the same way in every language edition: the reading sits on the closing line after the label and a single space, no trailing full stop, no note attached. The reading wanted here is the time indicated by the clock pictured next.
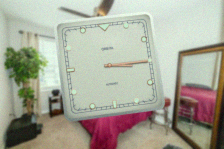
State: 3:15
